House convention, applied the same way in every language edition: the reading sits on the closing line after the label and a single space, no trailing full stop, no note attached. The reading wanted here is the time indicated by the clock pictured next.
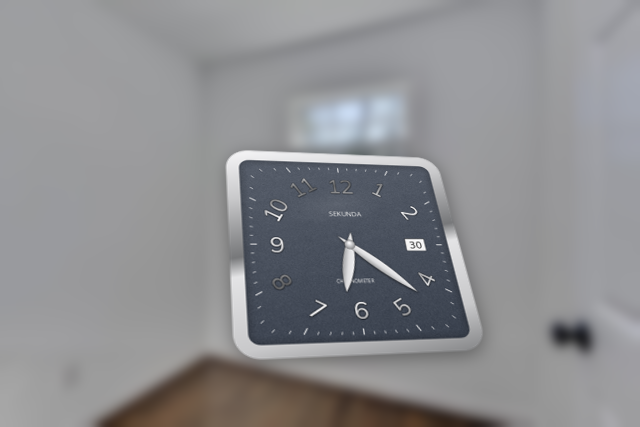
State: 6:22
